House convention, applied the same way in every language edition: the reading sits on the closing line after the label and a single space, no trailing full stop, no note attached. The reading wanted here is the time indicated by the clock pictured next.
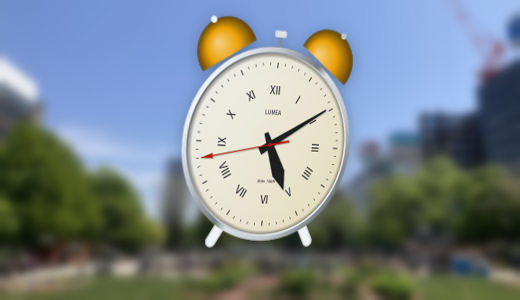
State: 5:09:43
